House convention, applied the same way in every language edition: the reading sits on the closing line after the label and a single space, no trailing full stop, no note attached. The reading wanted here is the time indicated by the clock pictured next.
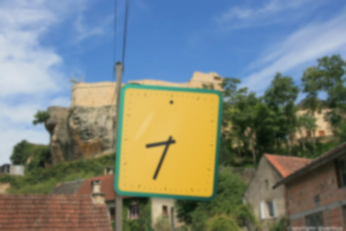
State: 8:33
